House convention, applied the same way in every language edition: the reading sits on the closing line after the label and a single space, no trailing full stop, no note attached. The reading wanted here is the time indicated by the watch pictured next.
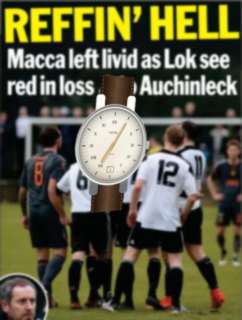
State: 7:05
